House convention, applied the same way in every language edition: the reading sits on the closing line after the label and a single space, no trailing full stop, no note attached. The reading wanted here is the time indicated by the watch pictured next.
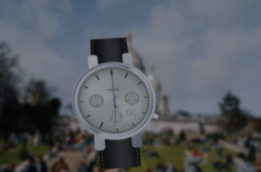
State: 6:31
